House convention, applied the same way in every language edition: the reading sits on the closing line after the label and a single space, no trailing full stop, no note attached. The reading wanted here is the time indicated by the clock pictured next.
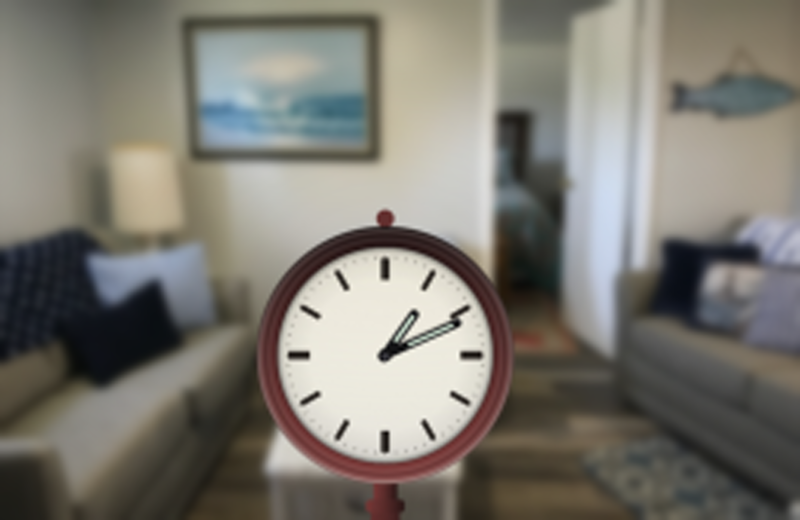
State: 1:11
